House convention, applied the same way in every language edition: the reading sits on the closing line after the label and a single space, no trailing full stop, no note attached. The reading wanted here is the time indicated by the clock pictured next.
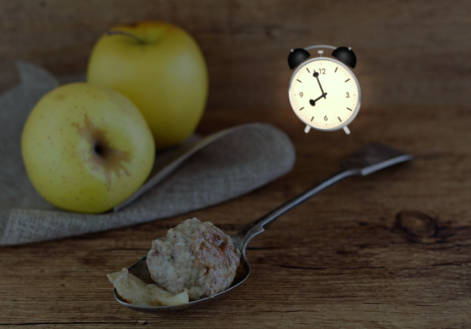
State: 7:57
